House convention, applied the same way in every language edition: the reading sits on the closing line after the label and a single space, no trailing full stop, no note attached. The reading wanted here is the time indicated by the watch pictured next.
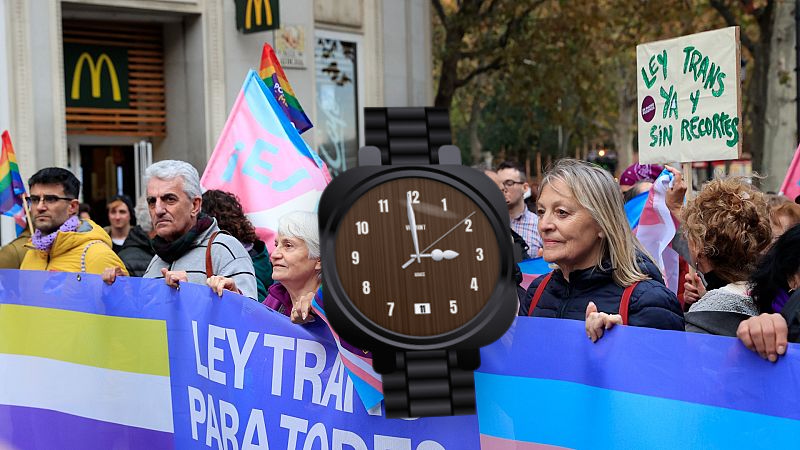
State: 2:59:09
